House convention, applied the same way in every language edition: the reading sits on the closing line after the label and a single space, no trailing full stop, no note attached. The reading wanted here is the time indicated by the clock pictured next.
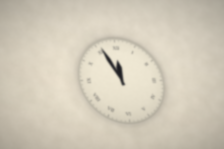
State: 11:56
